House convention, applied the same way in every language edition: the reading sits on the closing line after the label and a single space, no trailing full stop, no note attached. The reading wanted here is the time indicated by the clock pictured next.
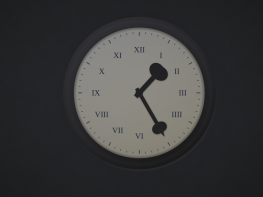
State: 1:25
